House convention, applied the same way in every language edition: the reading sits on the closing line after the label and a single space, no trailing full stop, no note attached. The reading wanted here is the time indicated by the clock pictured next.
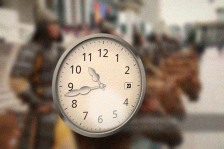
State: 10:43
